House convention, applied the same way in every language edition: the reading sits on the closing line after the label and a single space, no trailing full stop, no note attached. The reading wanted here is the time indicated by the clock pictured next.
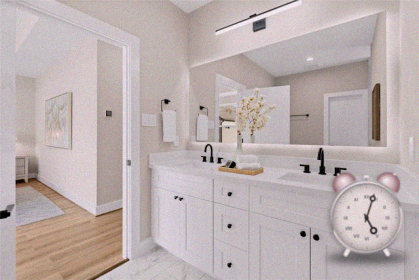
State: 5:03
